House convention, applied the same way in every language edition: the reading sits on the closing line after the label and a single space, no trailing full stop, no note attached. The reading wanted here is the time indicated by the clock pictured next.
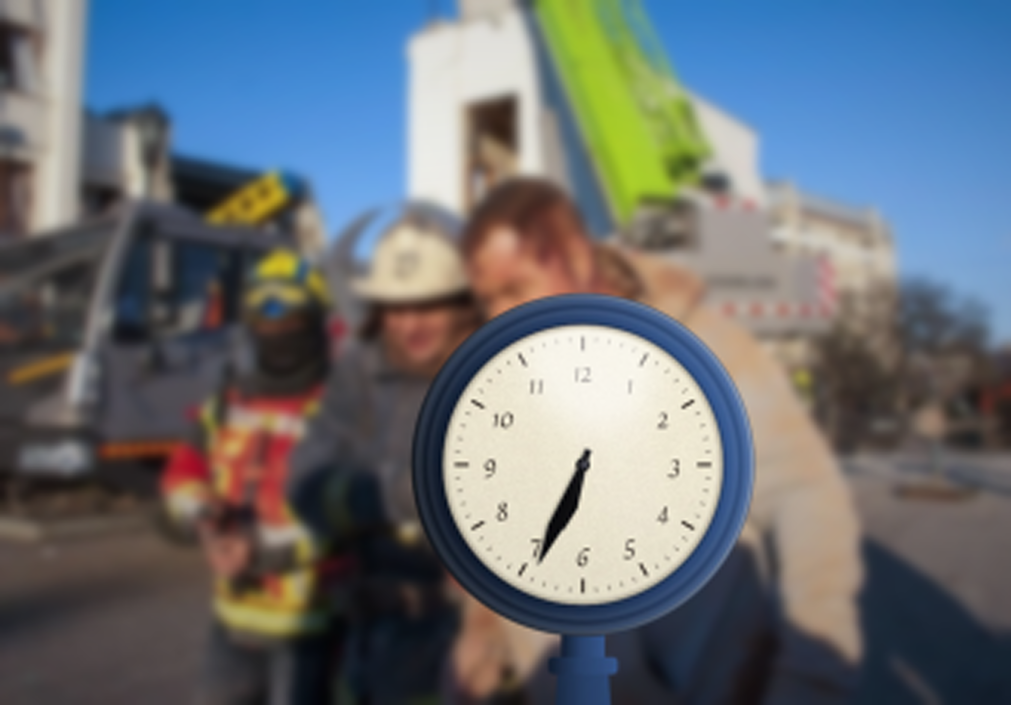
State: 6:34
